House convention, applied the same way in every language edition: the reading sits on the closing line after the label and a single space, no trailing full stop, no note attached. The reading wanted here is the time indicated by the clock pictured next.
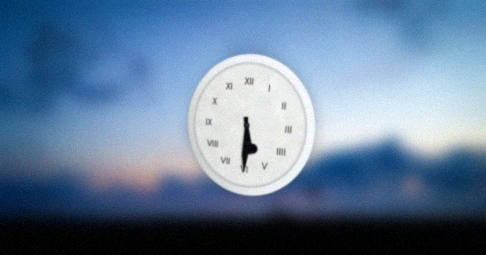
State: 5:30
